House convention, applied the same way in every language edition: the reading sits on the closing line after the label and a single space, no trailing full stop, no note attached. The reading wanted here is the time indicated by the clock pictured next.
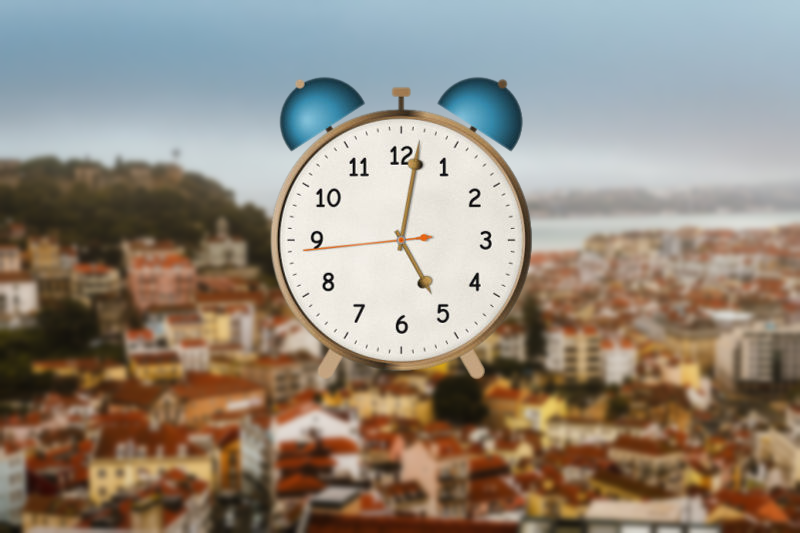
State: 5:01:44
